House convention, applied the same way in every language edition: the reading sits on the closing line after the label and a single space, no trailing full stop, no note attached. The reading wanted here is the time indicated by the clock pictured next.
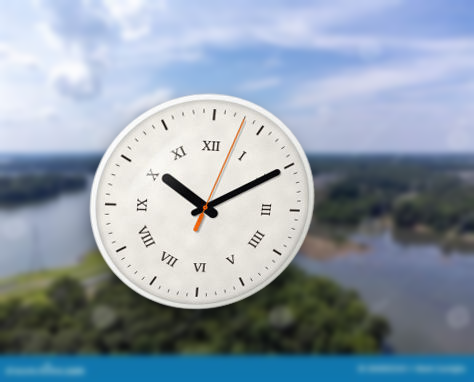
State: 10:10:03
